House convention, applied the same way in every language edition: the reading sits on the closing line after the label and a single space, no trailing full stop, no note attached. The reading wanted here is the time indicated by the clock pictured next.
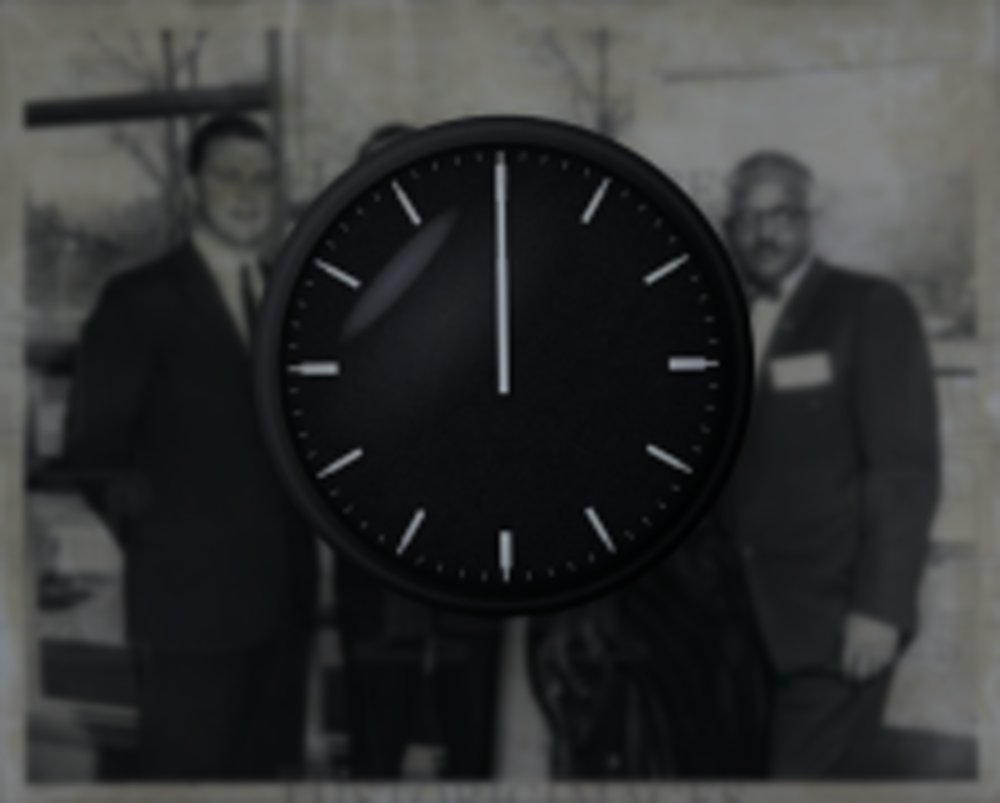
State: 12:00
